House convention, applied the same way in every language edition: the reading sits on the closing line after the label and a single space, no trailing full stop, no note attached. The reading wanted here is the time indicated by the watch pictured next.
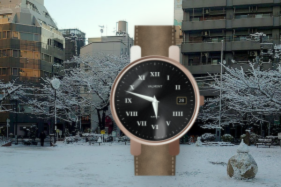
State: 5:48
